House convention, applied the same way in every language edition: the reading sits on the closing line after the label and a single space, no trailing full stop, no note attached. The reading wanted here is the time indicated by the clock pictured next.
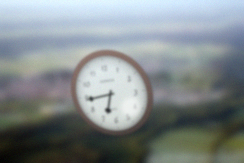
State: 6:44
